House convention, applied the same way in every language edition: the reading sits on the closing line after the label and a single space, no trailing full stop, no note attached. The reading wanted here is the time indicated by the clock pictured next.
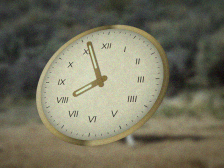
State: 7:56
